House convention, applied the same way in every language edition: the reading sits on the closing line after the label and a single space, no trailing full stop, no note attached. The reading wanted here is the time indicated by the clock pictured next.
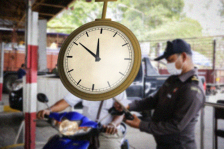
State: 11:51
